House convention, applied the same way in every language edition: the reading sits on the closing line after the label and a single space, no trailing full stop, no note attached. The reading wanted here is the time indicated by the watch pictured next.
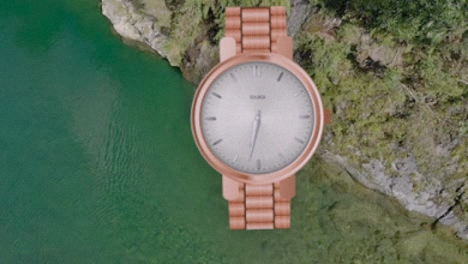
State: 6:32
